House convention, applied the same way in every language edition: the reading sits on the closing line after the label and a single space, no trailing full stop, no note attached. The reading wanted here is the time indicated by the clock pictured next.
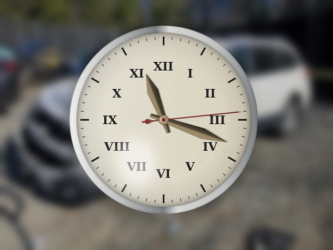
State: 11:18:14
